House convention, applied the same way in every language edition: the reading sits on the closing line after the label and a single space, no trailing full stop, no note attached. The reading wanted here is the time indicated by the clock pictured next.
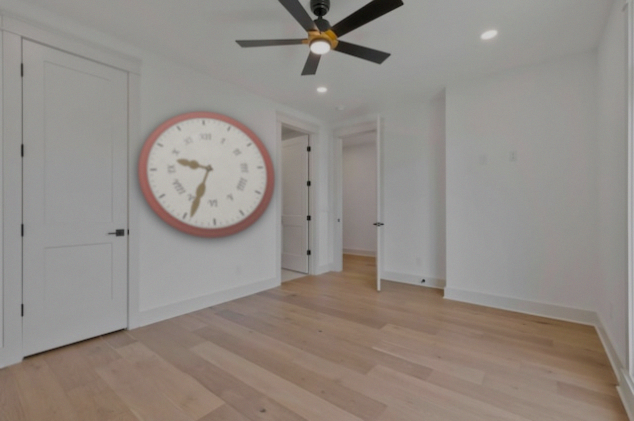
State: 9:34
